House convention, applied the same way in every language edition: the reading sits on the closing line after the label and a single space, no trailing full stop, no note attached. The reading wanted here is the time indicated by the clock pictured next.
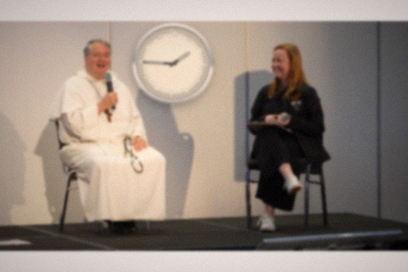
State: 1:45
